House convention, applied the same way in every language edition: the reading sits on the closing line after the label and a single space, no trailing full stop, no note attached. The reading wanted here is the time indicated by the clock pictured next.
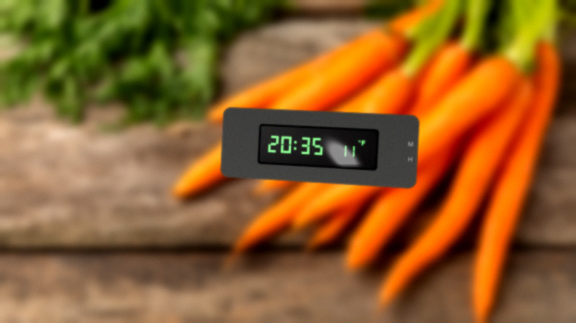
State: 20:35
